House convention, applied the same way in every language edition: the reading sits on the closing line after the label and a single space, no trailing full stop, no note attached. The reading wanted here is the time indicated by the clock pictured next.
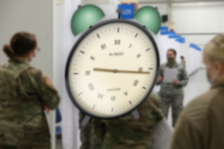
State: 9:16
